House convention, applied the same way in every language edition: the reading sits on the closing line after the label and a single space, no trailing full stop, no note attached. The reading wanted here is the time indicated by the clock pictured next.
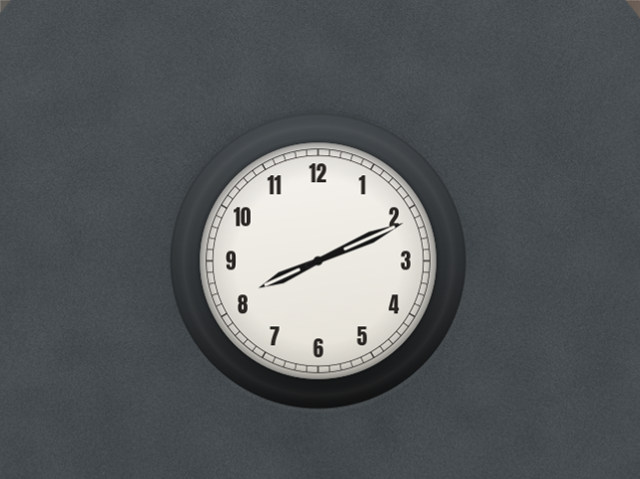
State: 8:11
